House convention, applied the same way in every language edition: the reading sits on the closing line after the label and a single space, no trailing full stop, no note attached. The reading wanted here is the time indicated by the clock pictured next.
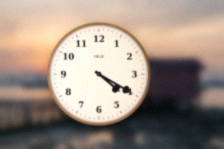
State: 4:20
